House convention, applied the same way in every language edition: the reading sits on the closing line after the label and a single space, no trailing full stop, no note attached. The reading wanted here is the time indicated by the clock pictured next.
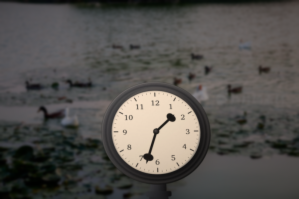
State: 1:33
